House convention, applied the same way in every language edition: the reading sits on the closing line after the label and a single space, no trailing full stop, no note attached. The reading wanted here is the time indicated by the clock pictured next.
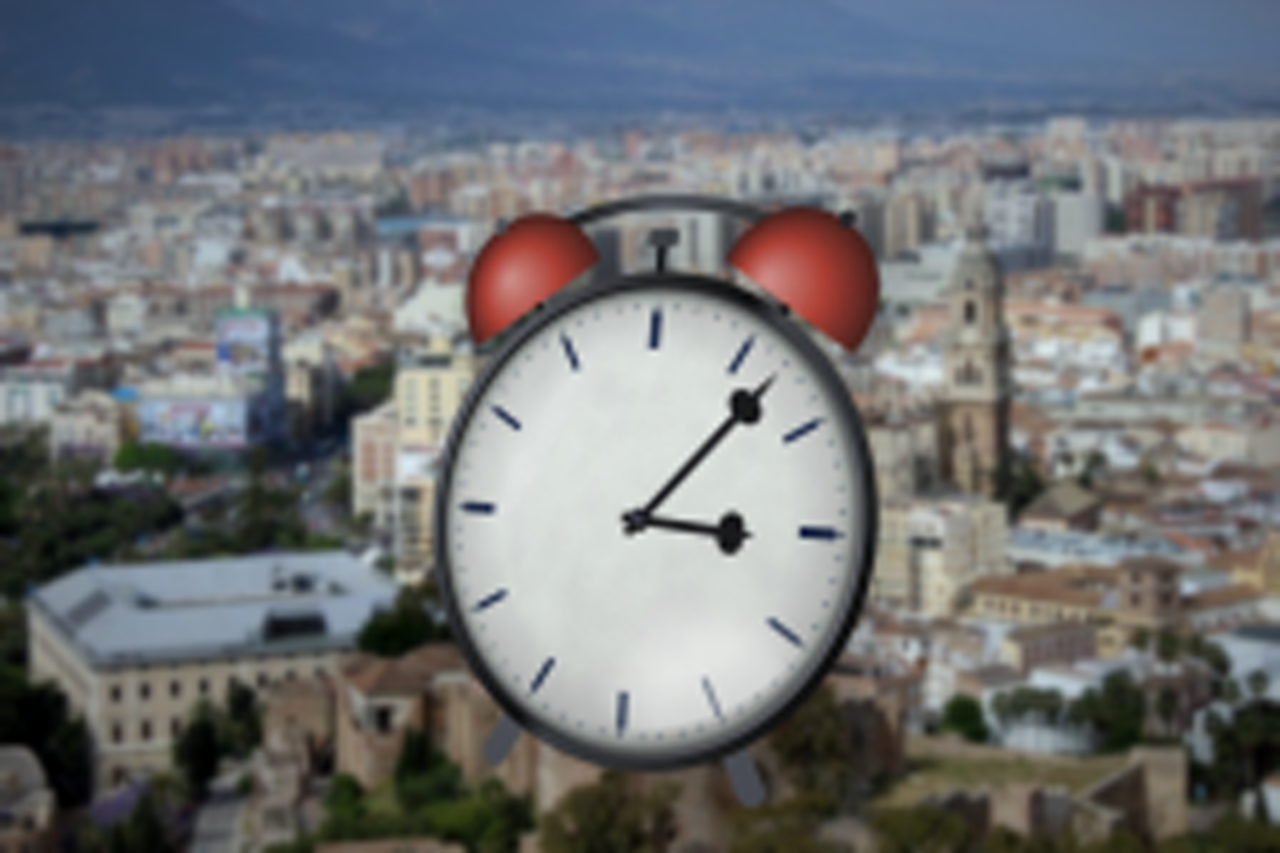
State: 3:07
